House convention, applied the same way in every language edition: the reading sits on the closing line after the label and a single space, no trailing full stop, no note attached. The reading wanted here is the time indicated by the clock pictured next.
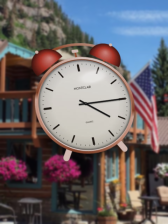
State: 4:15
